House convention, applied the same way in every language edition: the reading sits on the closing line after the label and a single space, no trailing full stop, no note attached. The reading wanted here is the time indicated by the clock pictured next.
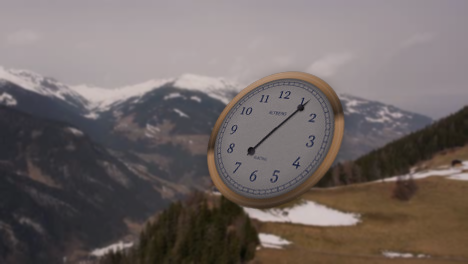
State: 7:06
